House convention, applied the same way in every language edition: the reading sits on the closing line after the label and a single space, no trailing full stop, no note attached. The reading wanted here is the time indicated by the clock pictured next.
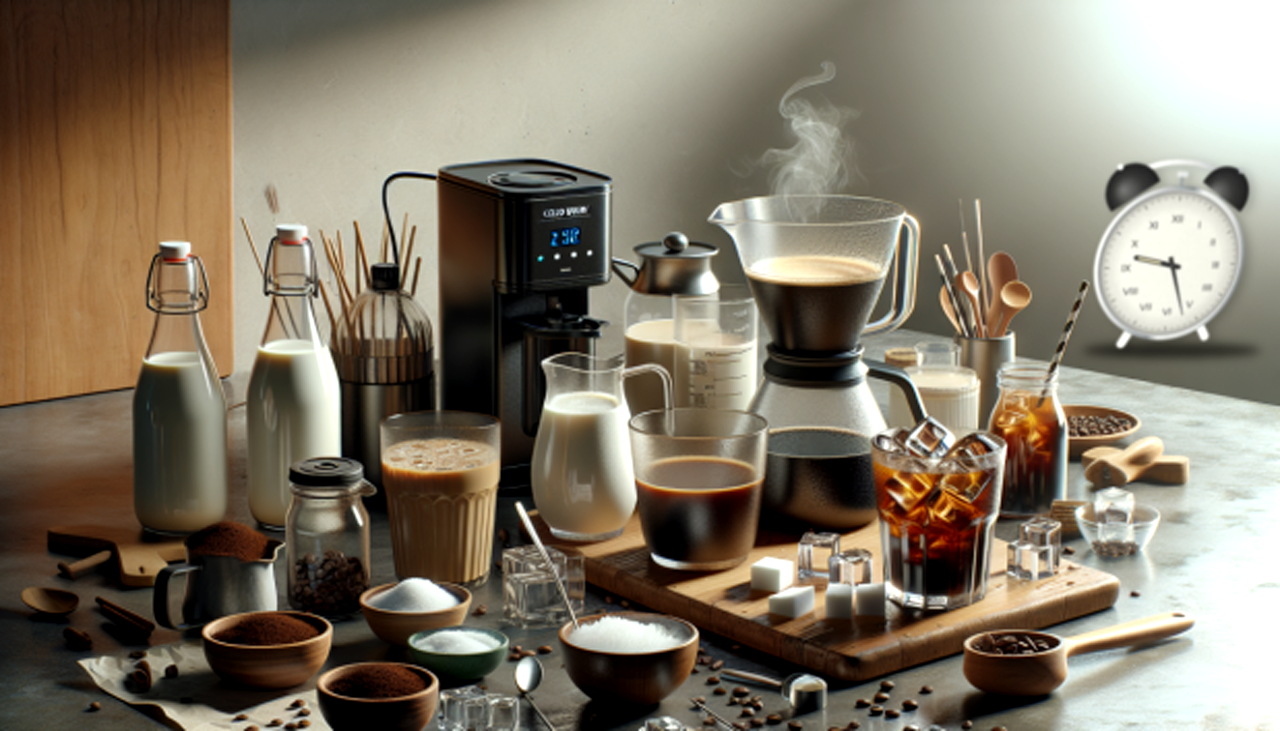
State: 9:27
